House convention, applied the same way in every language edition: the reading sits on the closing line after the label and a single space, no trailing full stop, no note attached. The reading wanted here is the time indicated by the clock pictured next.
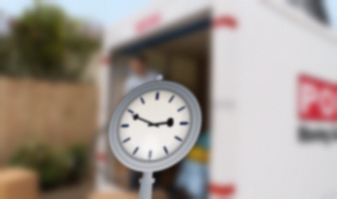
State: 2:49
